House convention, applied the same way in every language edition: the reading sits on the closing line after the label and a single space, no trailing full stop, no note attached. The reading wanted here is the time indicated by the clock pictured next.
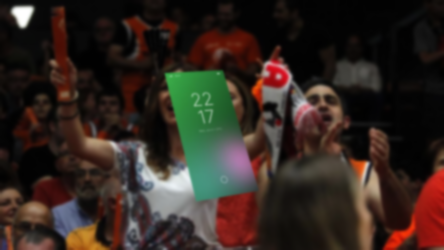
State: 22:17
